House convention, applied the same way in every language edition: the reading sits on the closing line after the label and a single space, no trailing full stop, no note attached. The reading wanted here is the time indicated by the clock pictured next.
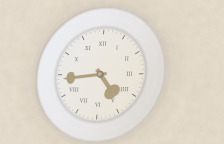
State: 4:44
